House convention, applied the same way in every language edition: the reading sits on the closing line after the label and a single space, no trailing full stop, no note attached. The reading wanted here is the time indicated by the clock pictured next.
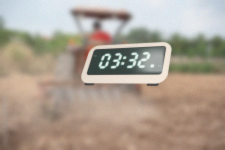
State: 3:32
